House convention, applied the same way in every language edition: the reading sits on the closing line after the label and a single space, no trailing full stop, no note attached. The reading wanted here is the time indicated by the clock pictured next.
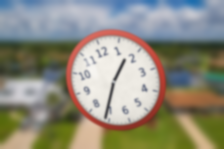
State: 1:36
